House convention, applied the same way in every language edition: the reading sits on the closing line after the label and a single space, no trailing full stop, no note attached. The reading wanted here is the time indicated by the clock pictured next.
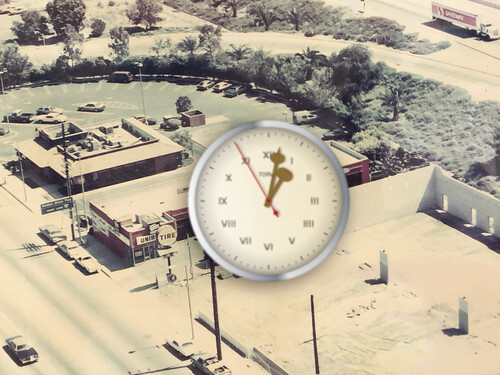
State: 1:01:55
